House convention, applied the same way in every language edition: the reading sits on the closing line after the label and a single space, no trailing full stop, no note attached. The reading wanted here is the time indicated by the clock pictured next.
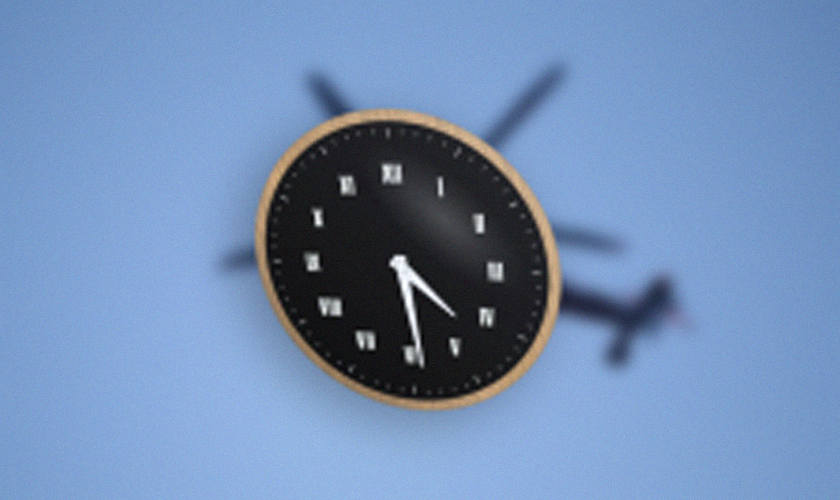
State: 4:29
